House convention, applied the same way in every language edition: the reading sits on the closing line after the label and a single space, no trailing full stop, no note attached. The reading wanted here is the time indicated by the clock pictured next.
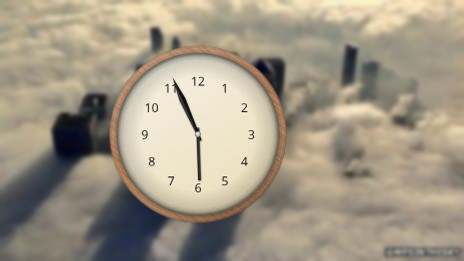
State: 5:56
